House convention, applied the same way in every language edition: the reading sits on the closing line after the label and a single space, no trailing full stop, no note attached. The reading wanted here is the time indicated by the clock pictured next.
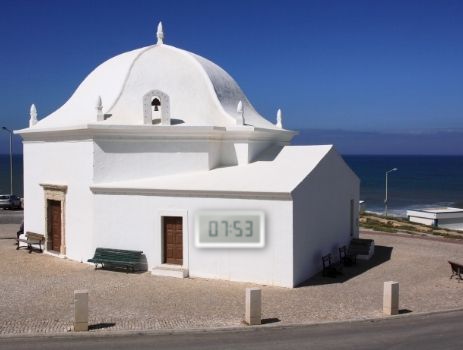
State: 7:53
